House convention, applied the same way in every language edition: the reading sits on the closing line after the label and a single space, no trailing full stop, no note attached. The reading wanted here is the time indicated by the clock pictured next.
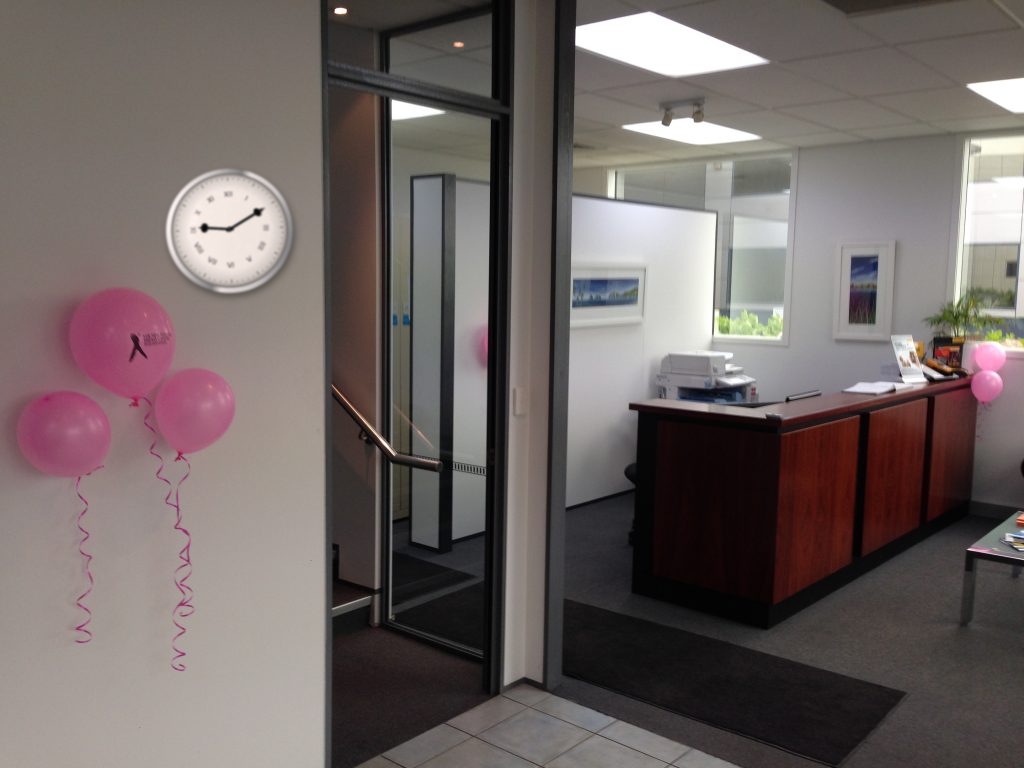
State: 9:10
